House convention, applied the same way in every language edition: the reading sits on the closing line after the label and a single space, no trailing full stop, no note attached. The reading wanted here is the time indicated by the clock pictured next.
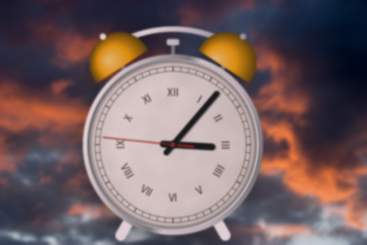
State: 3:06:46
